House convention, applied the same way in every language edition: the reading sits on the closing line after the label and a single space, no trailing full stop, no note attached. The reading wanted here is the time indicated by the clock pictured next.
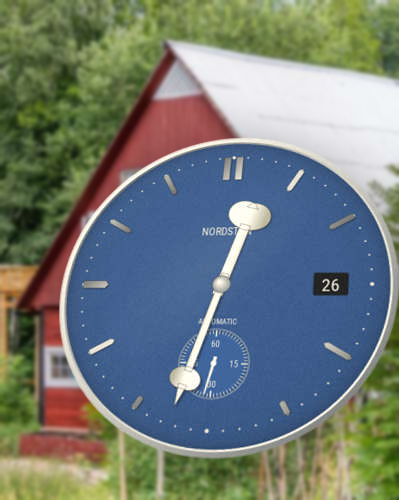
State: 12:32:32
